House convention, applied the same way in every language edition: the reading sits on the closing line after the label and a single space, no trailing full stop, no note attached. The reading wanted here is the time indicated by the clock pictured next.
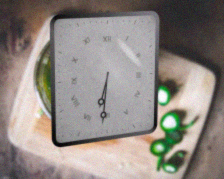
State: 6:31
